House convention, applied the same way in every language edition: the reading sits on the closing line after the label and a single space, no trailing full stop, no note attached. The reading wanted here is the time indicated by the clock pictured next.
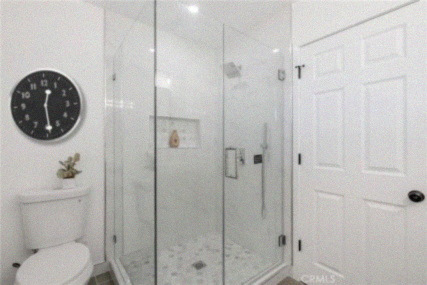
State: 12:29
